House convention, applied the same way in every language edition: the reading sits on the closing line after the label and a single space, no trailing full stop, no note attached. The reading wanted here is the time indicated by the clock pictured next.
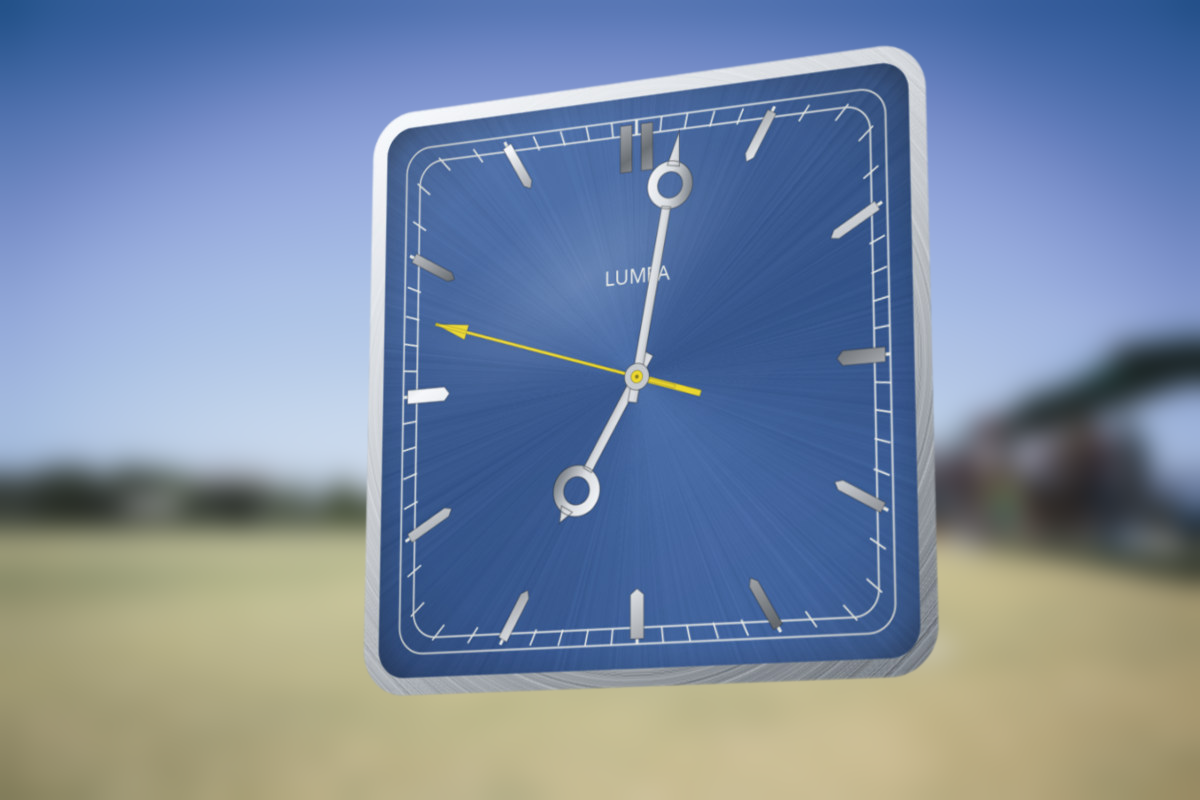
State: 7:01:48
